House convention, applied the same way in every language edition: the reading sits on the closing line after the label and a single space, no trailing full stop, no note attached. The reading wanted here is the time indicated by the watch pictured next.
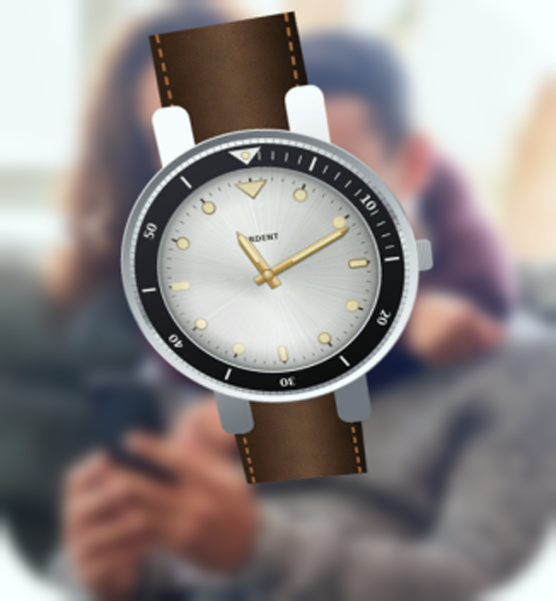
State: 11:11
